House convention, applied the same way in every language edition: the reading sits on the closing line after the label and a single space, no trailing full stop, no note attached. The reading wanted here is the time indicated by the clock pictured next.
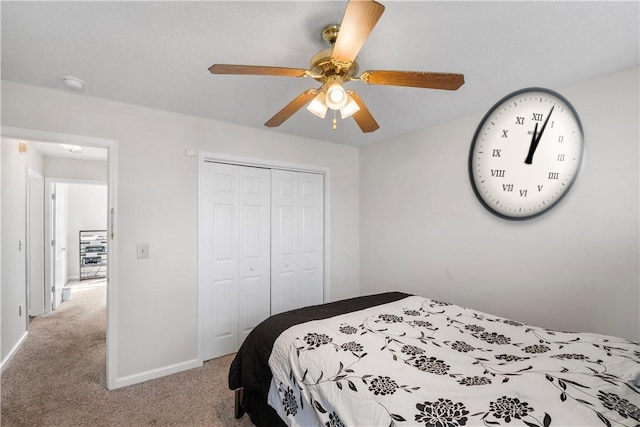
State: 12:03
